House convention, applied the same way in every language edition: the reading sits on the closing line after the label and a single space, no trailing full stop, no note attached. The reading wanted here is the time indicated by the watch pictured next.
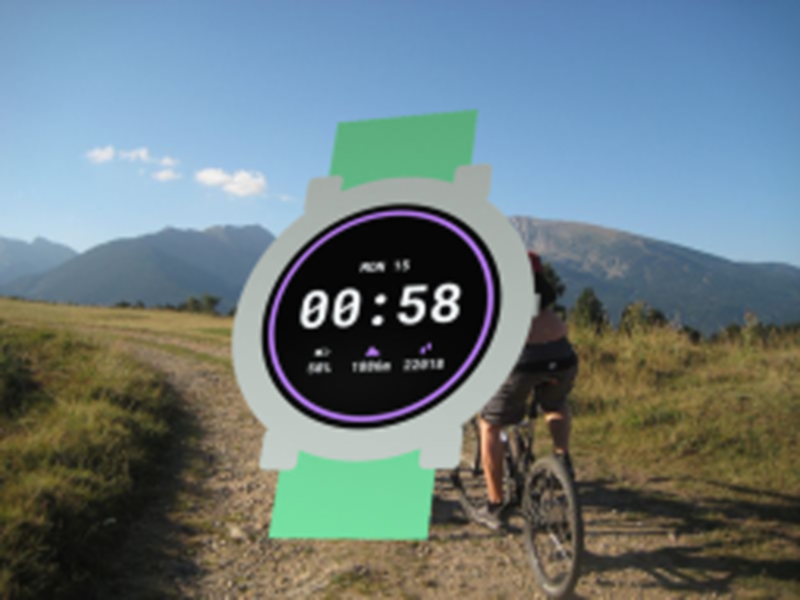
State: 0:58
